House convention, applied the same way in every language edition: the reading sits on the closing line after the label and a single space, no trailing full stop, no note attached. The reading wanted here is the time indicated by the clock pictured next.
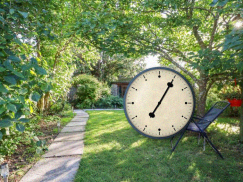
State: 7:05
